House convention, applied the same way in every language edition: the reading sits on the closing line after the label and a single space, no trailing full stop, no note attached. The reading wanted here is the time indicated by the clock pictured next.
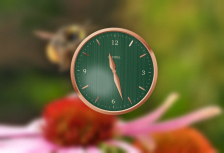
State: 11:27
